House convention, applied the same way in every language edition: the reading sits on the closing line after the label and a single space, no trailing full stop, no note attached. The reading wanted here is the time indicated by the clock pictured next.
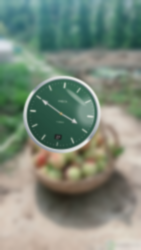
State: 3:50
